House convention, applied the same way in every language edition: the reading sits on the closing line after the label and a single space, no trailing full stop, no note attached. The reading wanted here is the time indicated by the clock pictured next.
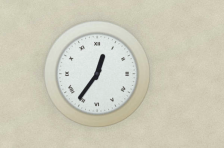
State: 12:36
